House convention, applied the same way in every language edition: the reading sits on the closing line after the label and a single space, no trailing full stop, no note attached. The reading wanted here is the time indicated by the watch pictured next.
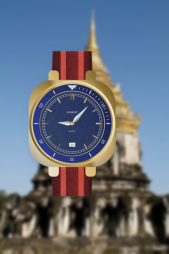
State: 9:07
